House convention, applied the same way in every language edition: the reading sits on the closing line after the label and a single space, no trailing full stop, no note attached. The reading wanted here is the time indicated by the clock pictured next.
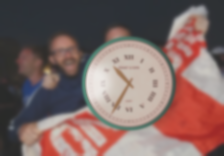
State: 10:35
